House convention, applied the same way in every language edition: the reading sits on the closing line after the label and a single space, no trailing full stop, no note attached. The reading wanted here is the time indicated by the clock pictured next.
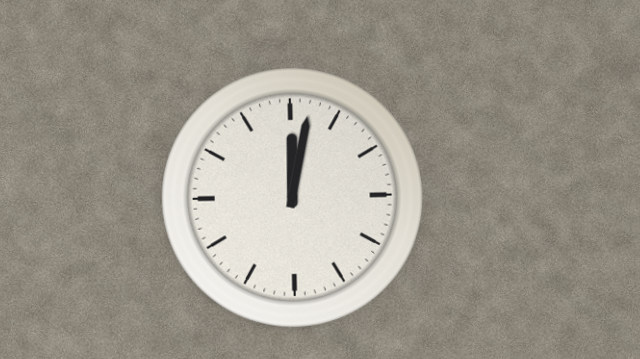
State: 12:02
